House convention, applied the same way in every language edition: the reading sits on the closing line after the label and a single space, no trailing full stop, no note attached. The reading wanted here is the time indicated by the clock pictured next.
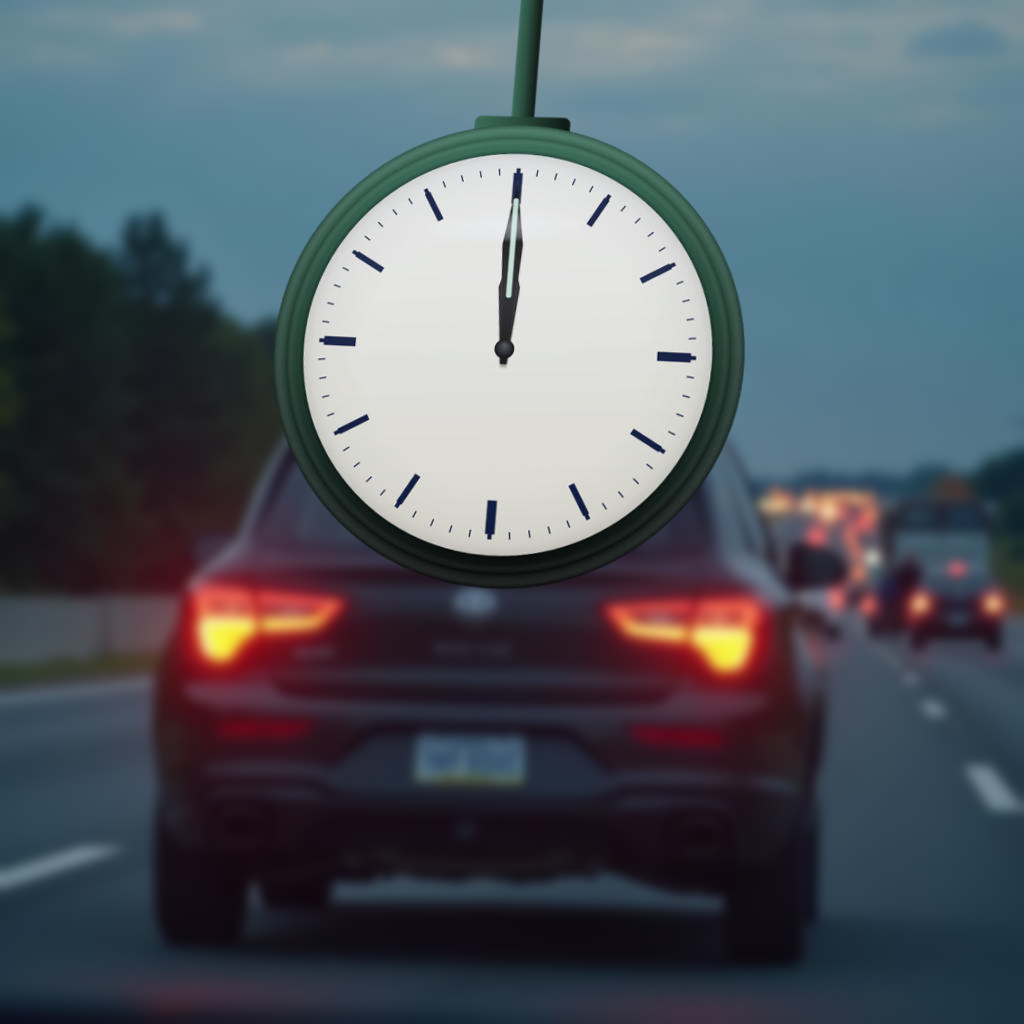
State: 12:00
